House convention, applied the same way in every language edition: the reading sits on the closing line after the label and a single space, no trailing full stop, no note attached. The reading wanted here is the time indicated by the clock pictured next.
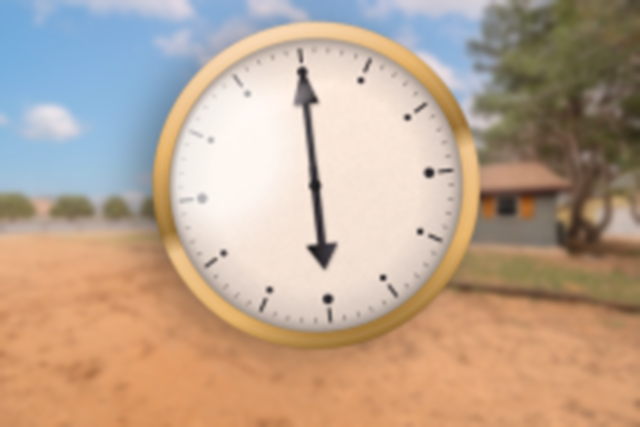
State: 6:00
